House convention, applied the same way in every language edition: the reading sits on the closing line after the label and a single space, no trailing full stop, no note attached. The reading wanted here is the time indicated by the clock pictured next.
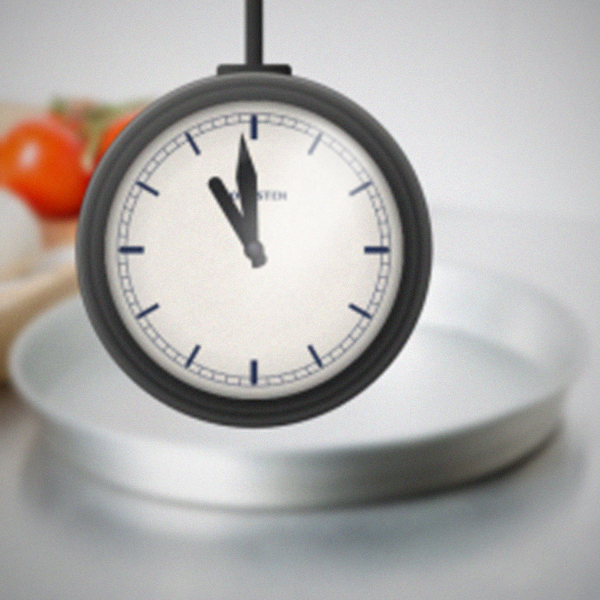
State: 10:59
